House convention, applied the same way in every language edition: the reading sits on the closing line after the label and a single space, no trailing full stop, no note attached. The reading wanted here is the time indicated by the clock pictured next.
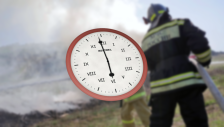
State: 5:59
